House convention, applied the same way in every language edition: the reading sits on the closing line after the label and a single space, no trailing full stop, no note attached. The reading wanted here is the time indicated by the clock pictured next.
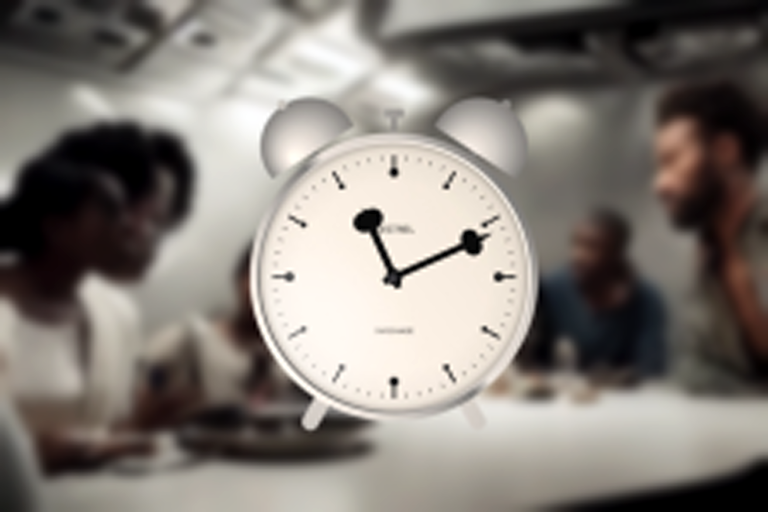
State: 11:11
